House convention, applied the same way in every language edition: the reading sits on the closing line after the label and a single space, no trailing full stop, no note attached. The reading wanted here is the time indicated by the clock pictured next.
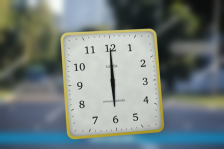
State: 6:00
